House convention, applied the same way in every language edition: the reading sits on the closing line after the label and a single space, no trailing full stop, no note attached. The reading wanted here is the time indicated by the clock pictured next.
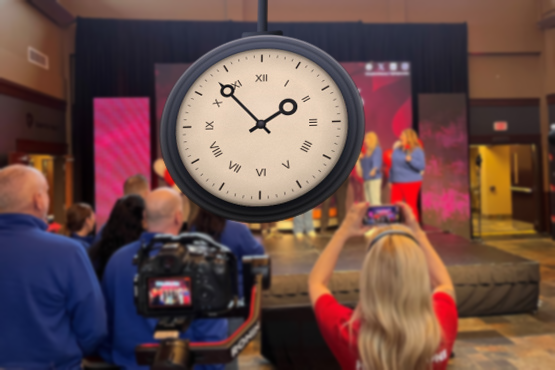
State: 1:53
